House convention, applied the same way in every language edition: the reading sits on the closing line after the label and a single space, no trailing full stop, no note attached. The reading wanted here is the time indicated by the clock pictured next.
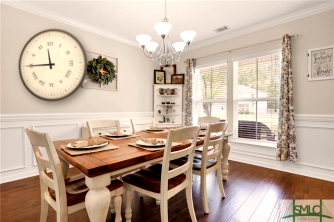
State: 11:45
